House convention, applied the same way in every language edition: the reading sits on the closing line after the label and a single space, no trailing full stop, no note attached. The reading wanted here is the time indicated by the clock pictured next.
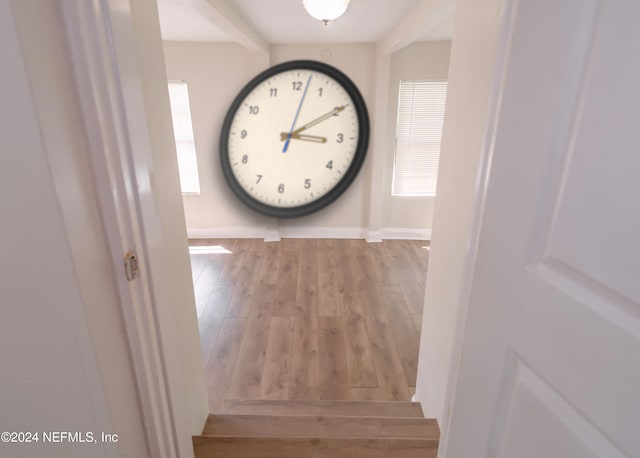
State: 3:10:02
